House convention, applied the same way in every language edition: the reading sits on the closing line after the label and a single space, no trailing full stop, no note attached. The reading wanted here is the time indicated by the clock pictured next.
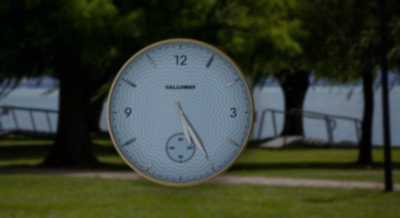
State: 5:25
